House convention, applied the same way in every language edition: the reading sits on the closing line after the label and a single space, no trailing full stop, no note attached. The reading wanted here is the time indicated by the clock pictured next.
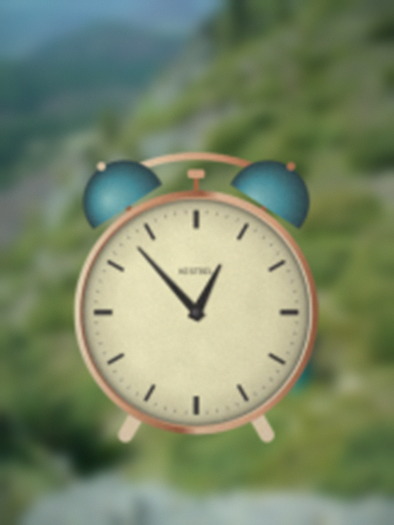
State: 12:53
